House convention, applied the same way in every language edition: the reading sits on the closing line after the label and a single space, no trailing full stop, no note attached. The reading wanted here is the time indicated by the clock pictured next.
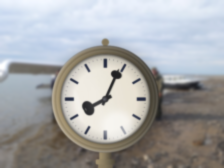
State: 8:04
